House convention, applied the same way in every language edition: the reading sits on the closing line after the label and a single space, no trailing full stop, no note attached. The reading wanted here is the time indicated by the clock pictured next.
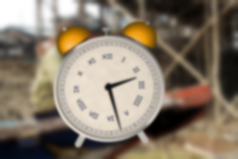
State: 2:28
